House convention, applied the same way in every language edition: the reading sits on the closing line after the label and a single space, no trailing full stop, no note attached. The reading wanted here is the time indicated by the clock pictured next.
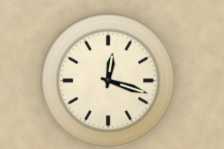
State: 12:18
